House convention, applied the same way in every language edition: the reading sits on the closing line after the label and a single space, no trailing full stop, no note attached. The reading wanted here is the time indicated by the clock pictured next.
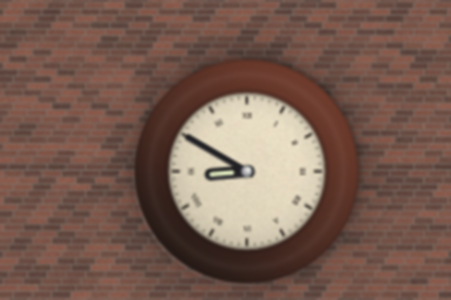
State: 8:50
